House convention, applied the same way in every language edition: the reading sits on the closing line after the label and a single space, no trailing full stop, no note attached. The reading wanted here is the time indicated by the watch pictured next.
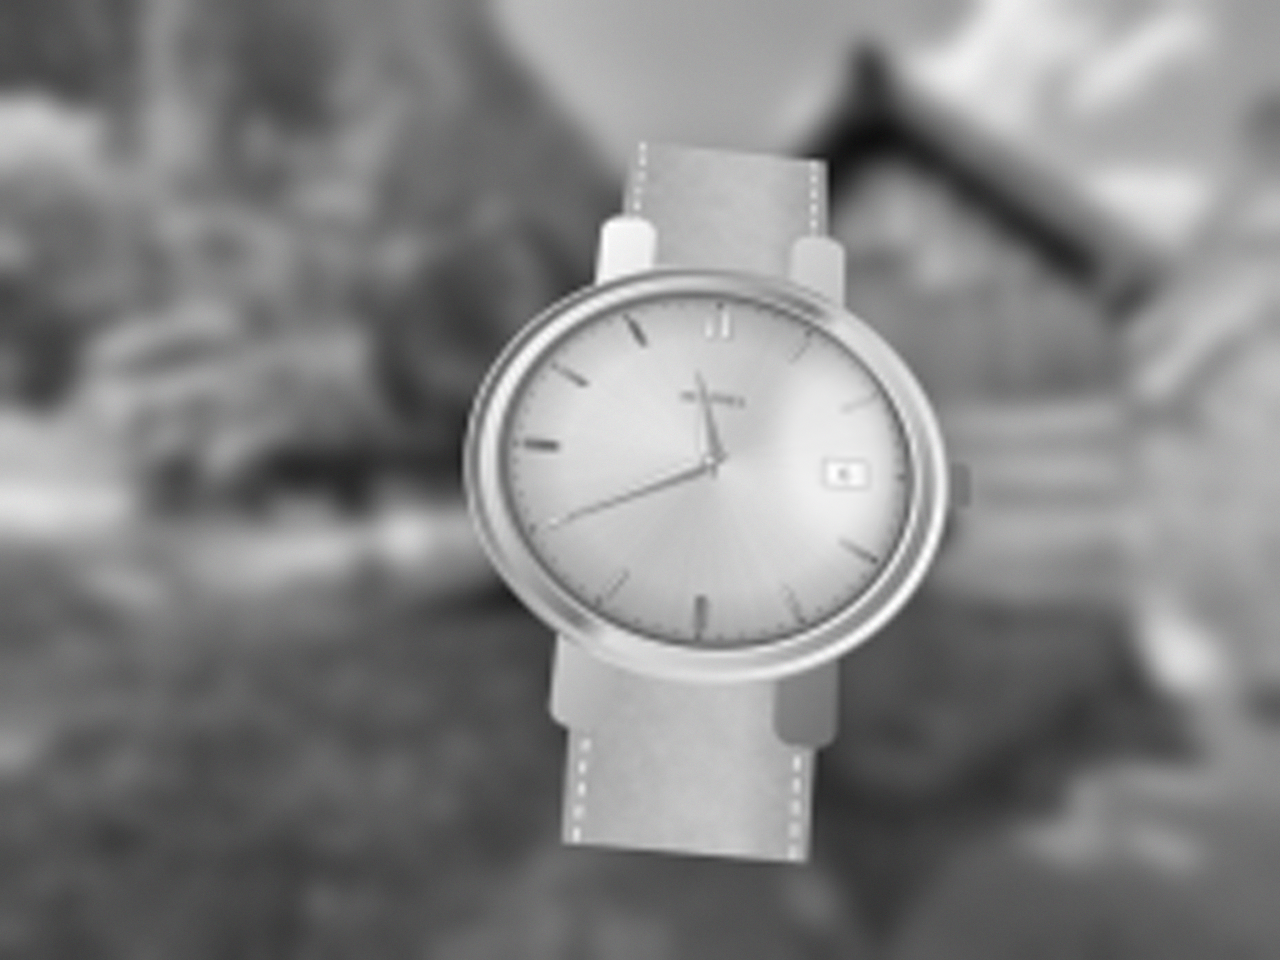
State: 11:40
